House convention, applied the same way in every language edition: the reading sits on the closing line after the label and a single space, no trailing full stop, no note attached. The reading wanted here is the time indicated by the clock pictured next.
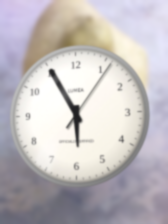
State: 5:55:06
